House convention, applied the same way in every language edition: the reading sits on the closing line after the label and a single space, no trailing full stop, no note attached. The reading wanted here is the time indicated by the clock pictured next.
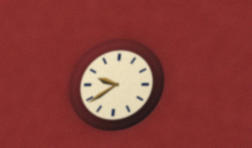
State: 9:39
